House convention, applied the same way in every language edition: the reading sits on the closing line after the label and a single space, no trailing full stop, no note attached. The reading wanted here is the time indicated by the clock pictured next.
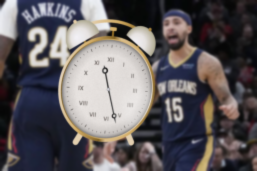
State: 11:27
